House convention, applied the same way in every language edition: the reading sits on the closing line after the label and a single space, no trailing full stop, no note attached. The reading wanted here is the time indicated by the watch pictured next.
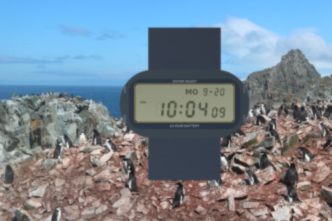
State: 10:04:09
